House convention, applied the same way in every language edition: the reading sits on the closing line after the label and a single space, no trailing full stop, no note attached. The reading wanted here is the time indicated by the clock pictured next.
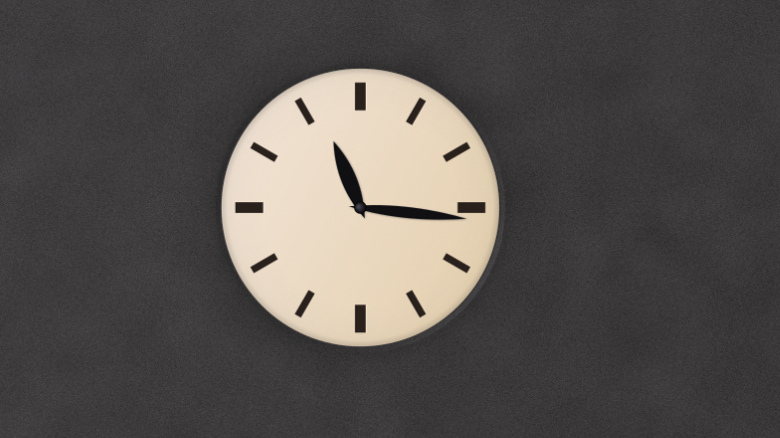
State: 11:16
